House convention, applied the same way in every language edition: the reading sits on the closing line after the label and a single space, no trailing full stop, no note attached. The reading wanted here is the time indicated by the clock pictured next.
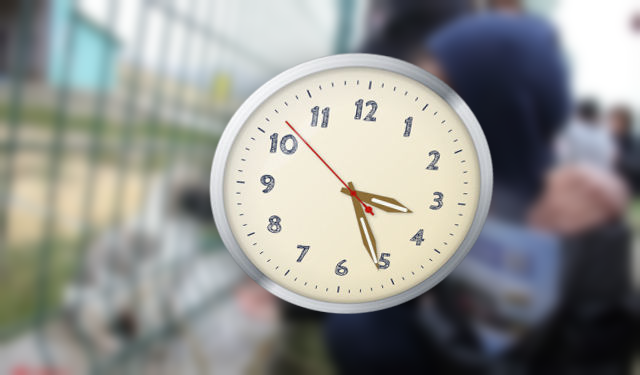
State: 3:25:52
